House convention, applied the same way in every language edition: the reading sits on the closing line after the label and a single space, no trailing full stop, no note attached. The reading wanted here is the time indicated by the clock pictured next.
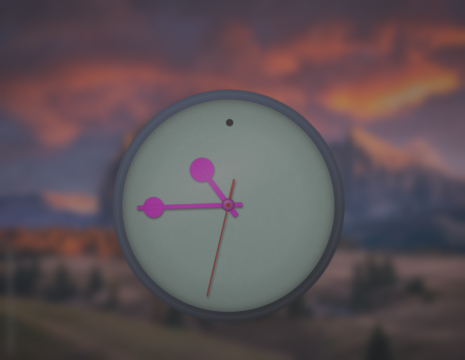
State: 10:44:32
